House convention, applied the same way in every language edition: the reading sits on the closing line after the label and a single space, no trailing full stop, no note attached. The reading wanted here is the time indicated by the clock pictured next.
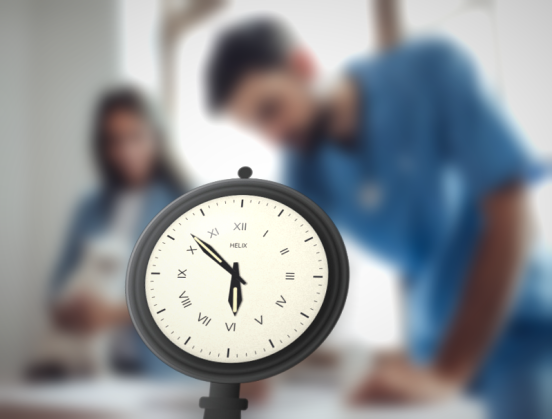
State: 5:52
